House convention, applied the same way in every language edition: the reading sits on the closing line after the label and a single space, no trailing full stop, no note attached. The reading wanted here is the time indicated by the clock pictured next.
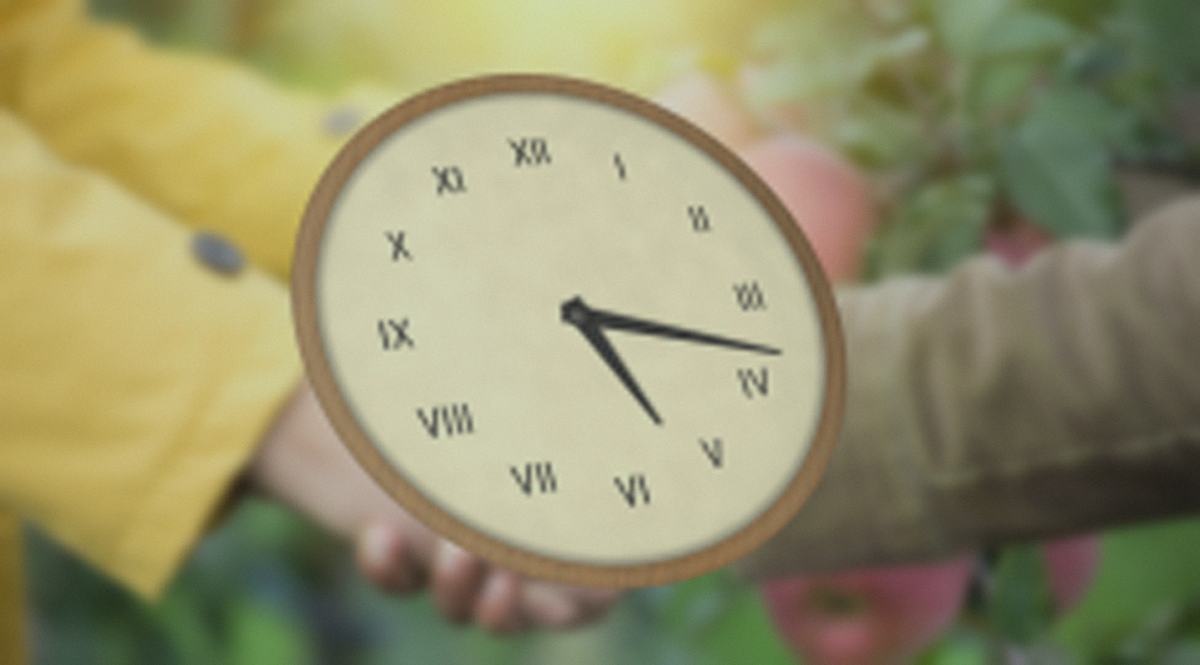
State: 5:18
